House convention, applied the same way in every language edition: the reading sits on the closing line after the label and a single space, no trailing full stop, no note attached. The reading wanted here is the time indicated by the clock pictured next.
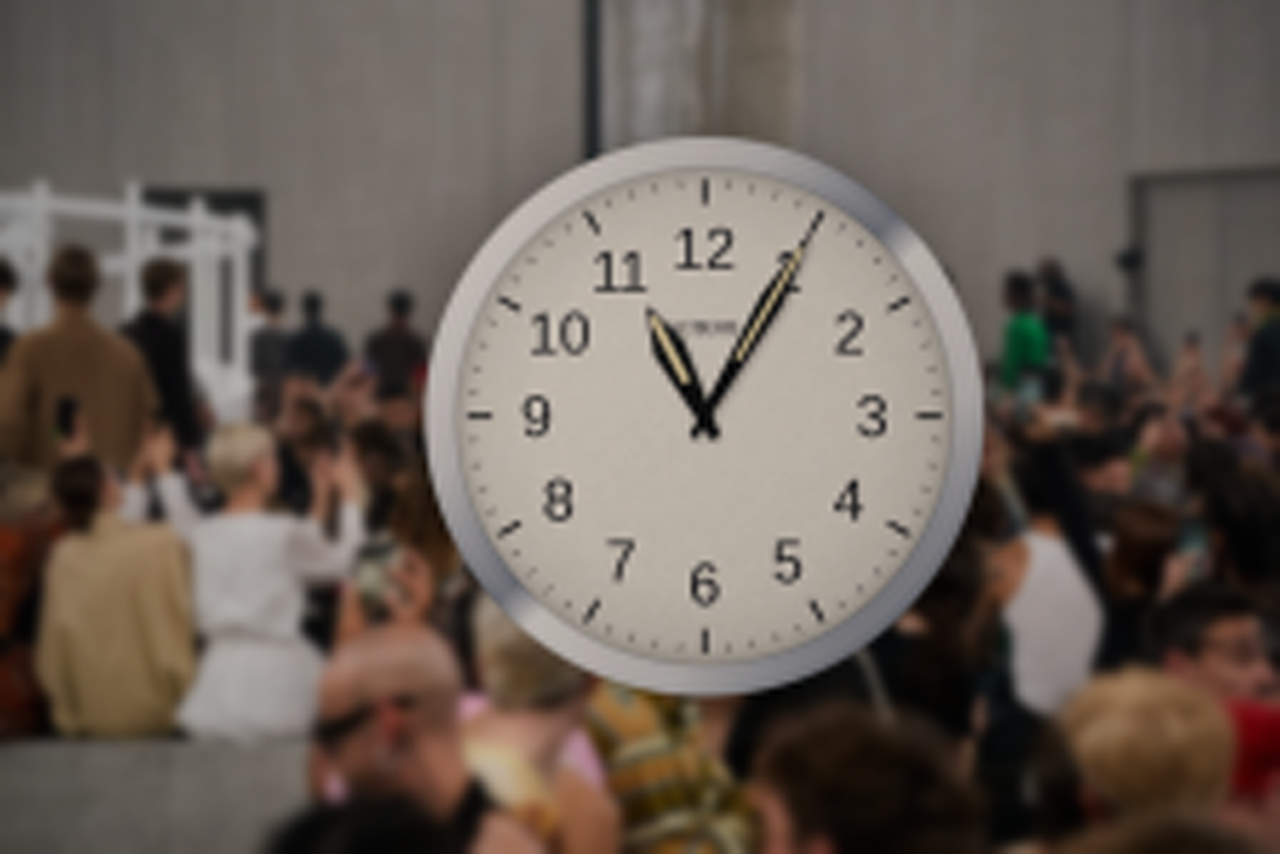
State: 11:05
